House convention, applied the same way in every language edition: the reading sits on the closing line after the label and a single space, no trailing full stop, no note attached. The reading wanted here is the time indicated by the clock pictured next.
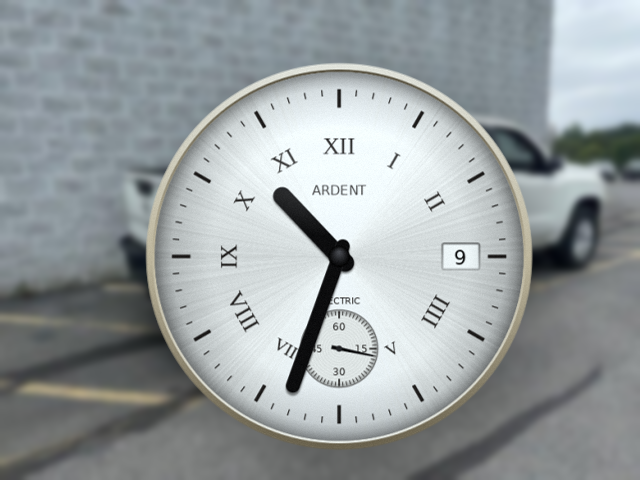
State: 10:33:17
